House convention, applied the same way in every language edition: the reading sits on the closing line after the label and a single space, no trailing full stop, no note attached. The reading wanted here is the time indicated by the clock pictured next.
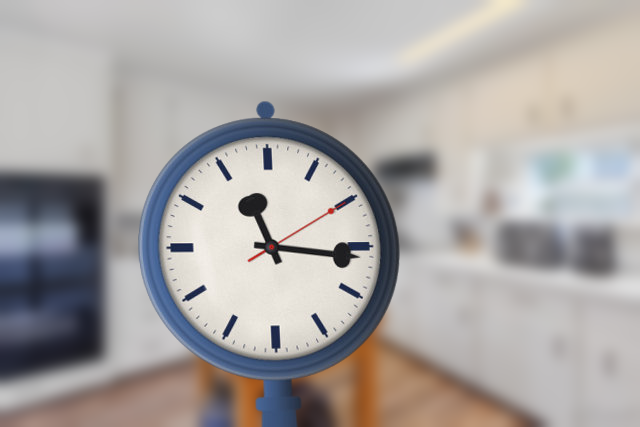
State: 11:16:10
